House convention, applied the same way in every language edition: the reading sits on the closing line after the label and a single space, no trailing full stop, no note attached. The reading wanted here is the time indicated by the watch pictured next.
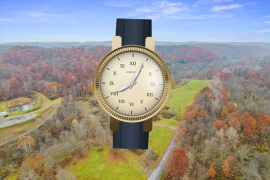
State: 8:04
